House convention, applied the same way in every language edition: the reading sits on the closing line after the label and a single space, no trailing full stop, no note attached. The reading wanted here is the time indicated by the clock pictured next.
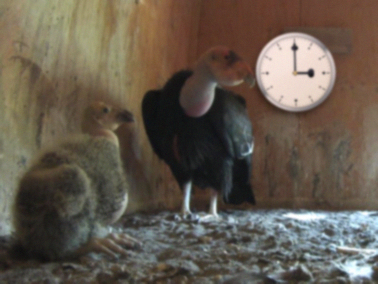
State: 3:00
